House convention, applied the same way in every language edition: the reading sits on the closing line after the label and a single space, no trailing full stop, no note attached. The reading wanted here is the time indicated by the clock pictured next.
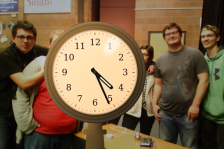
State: 4:26
